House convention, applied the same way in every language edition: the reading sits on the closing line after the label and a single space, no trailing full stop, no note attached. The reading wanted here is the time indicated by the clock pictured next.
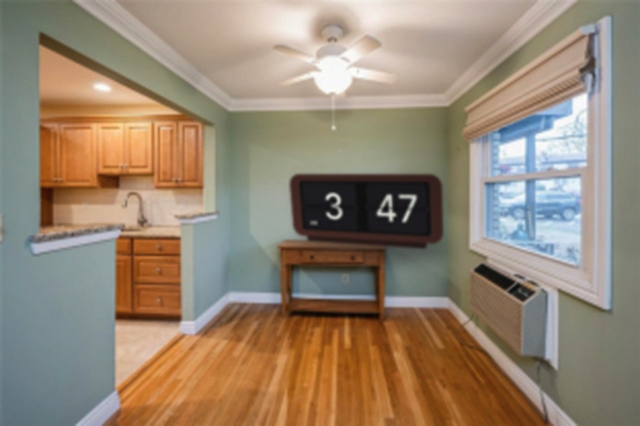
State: 3:47
